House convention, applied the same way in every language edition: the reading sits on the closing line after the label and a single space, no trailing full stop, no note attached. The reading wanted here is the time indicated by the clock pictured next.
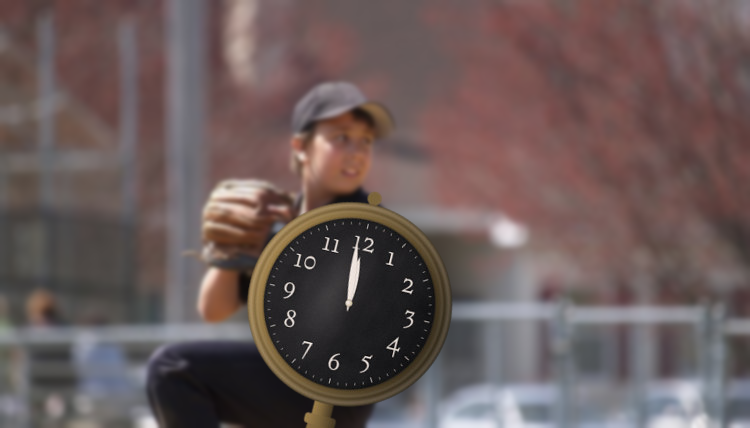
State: 11:59
